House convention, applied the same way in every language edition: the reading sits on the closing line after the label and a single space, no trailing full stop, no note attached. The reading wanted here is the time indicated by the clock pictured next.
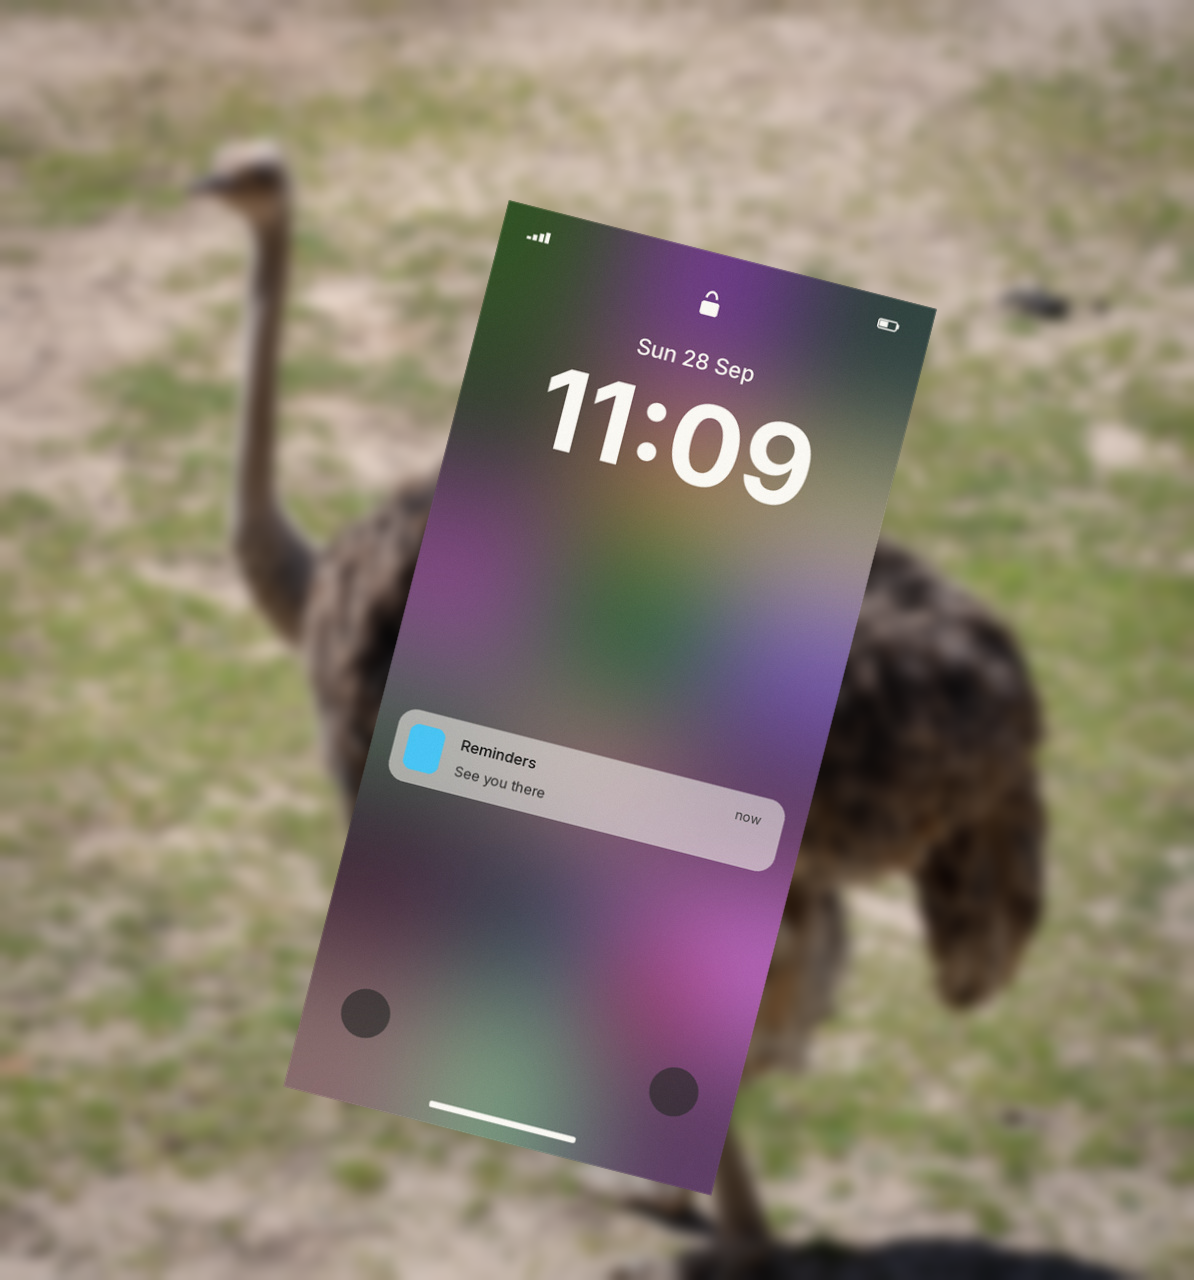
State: 11:09
